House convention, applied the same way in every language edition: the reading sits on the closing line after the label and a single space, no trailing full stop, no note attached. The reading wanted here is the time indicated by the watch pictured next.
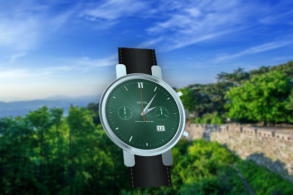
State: 2:06
